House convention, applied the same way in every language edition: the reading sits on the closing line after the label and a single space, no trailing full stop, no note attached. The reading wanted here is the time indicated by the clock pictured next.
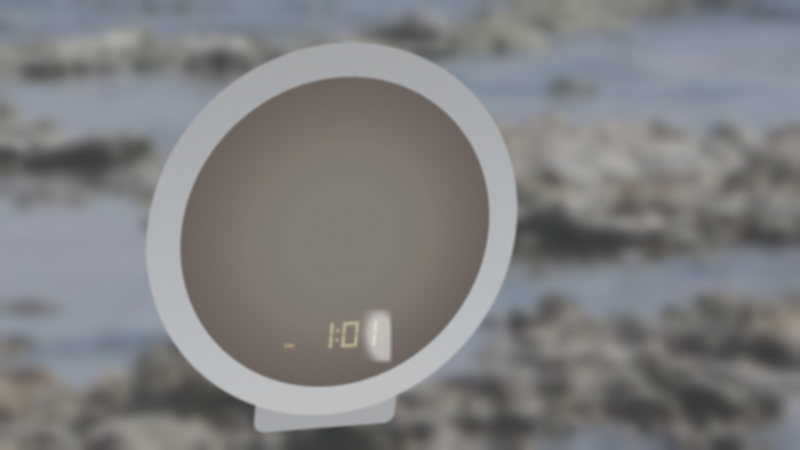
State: 1:01
